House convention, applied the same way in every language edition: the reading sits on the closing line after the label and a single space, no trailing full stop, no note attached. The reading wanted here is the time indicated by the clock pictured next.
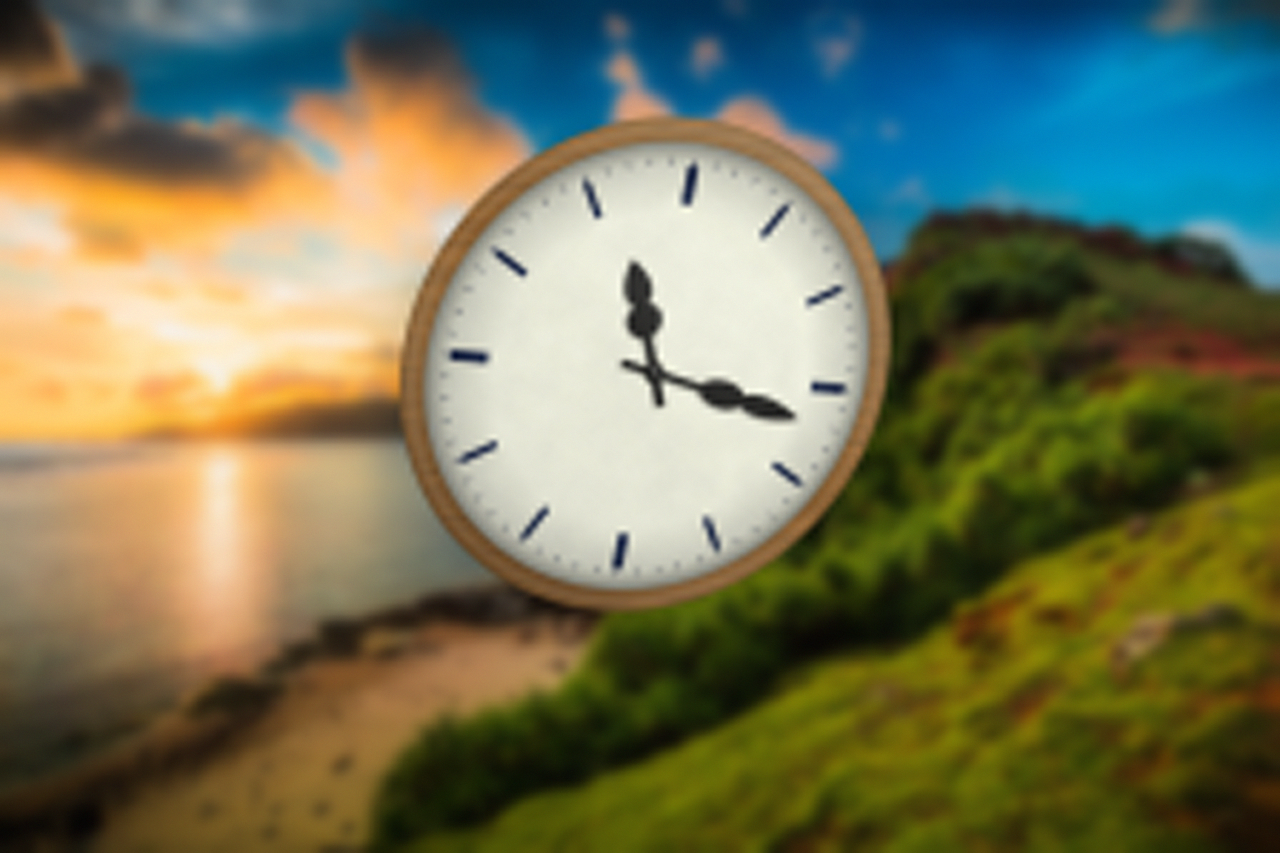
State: 11:17
